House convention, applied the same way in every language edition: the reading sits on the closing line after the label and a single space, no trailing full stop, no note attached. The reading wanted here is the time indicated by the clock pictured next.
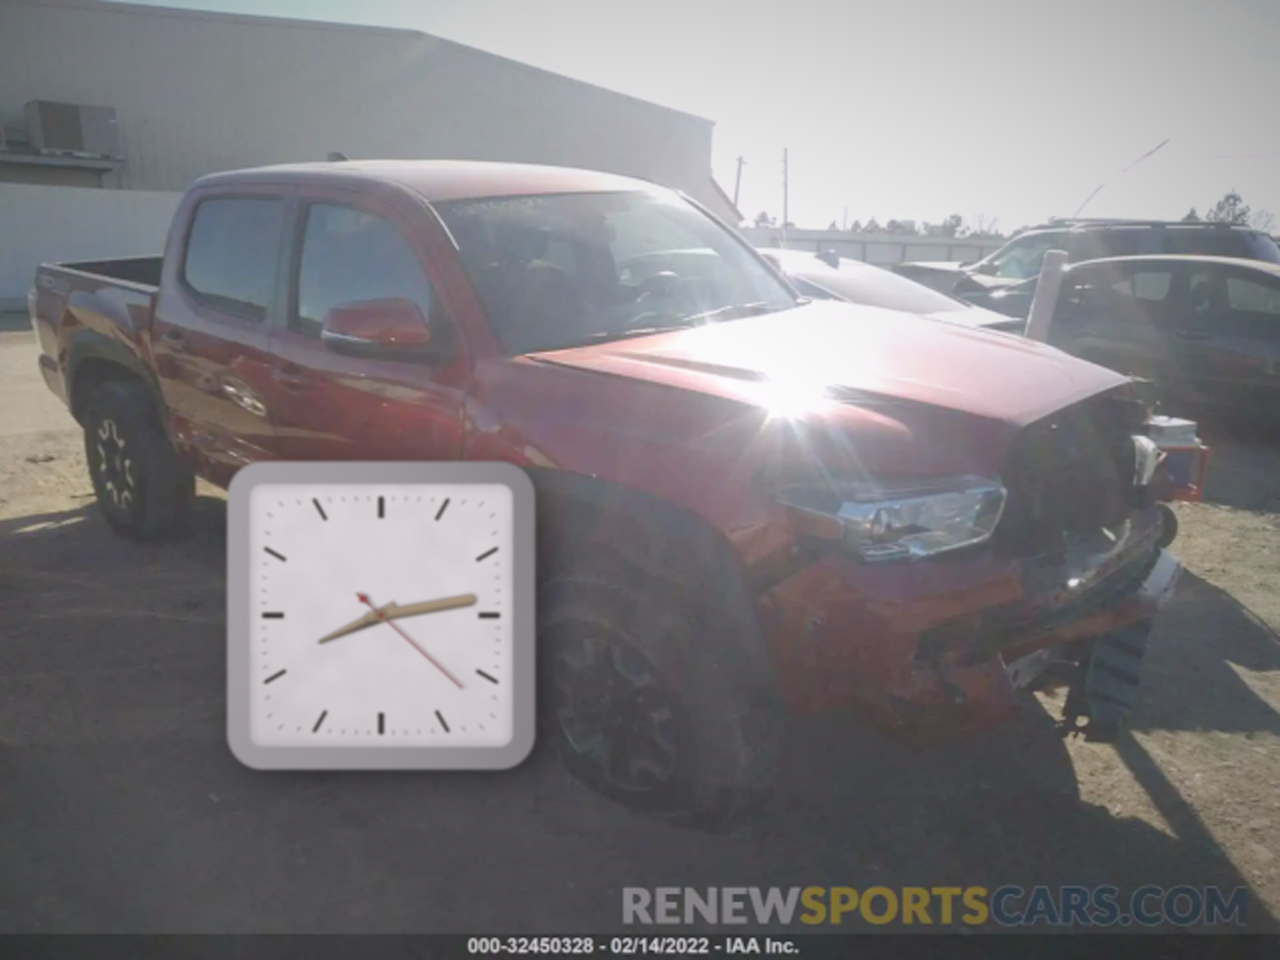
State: 8:13:22
